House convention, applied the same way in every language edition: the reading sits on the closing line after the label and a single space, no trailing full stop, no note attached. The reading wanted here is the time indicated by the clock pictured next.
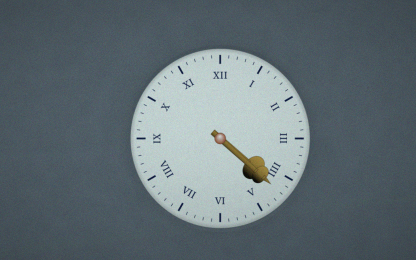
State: 4:22
